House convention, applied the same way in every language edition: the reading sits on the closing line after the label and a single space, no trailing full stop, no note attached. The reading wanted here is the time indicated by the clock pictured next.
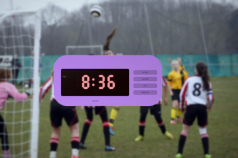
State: 8:36
